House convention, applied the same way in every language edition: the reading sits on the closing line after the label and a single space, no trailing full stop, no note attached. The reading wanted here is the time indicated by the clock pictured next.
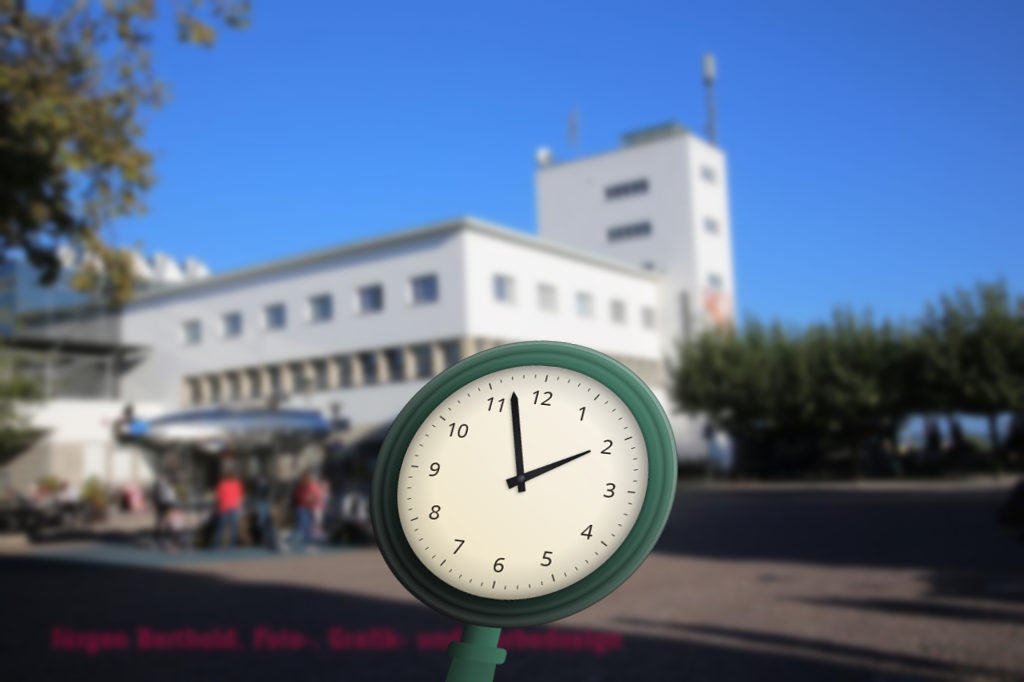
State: 1:57
